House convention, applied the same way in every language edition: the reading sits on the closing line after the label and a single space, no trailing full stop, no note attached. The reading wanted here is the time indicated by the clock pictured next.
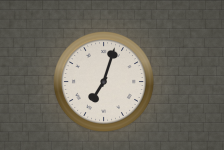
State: 7:03
